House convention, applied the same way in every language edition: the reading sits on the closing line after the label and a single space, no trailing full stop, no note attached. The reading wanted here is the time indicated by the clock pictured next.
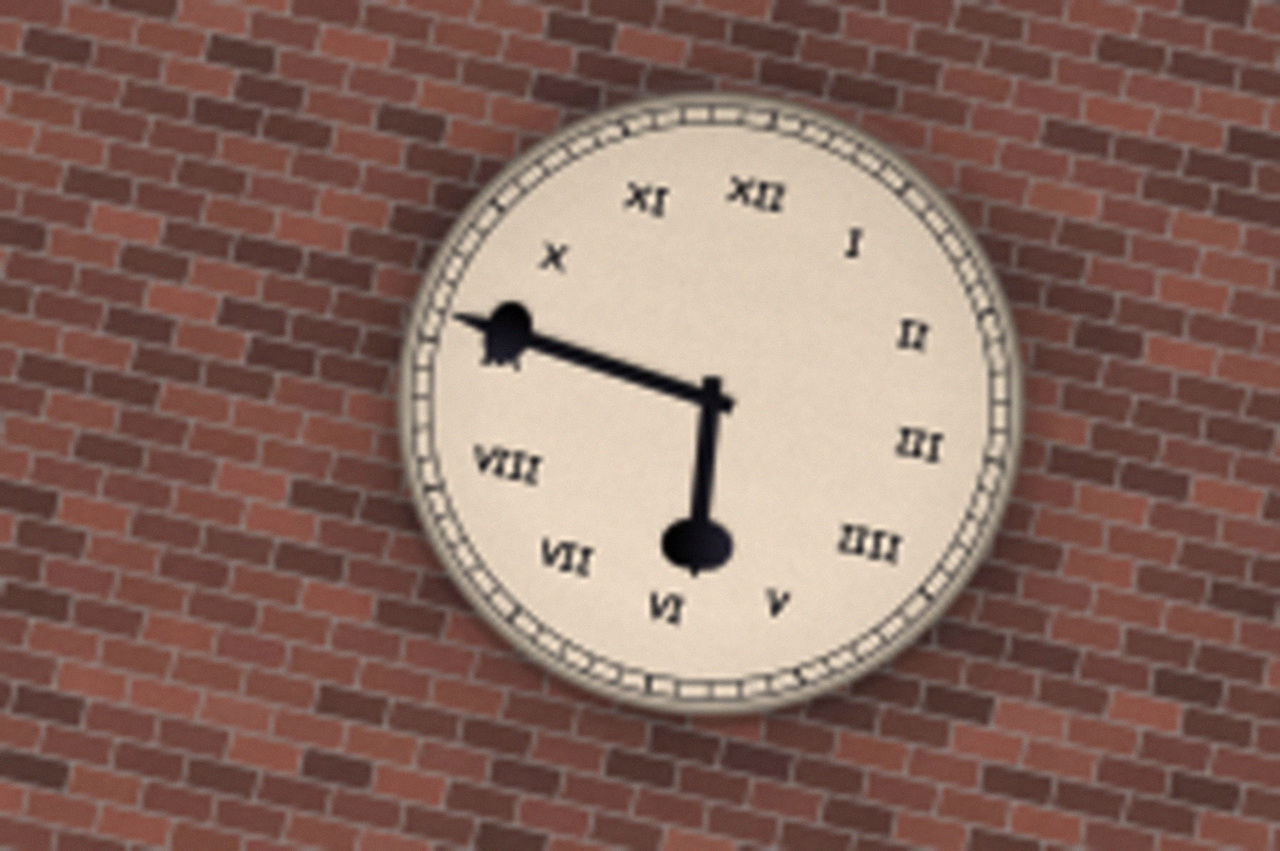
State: 5:46
